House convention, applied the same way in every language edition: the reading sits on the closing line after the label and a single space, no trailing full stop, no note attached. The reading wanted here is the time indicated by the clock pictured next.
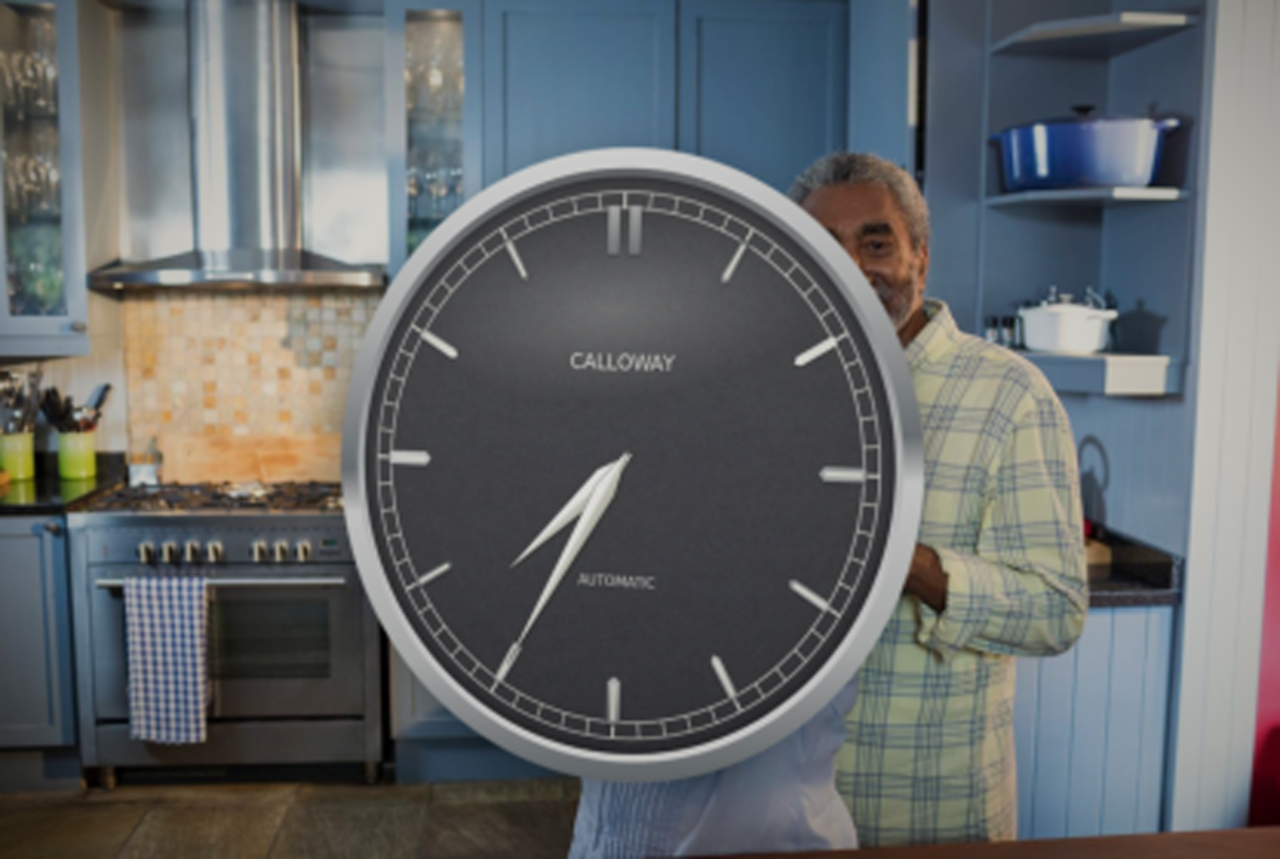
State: 7:35
